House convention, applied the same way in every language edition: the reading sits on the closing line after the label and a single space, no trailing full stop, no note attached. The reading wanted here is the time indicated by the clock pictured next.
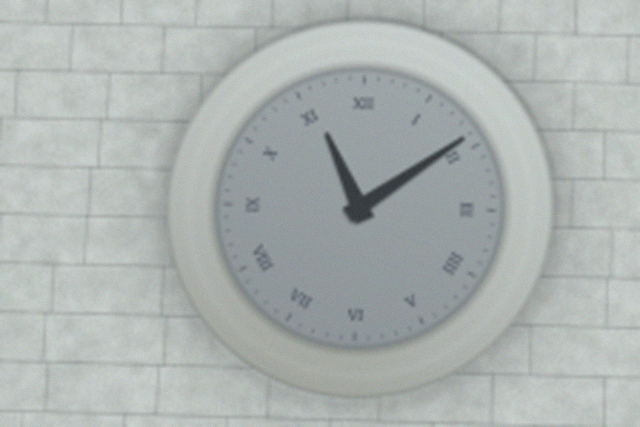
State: 11:09
